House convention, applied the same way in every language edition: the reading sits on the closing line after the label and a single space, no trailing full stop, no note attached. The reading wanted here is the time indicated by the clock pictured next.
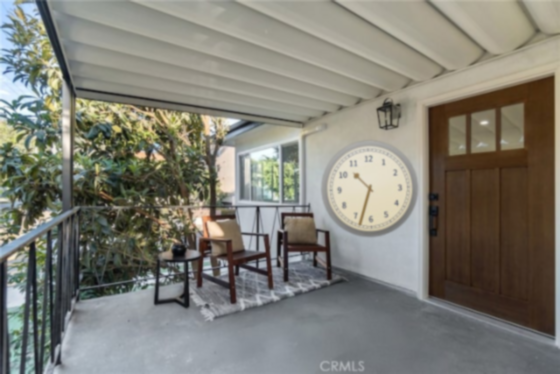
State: 10:33
